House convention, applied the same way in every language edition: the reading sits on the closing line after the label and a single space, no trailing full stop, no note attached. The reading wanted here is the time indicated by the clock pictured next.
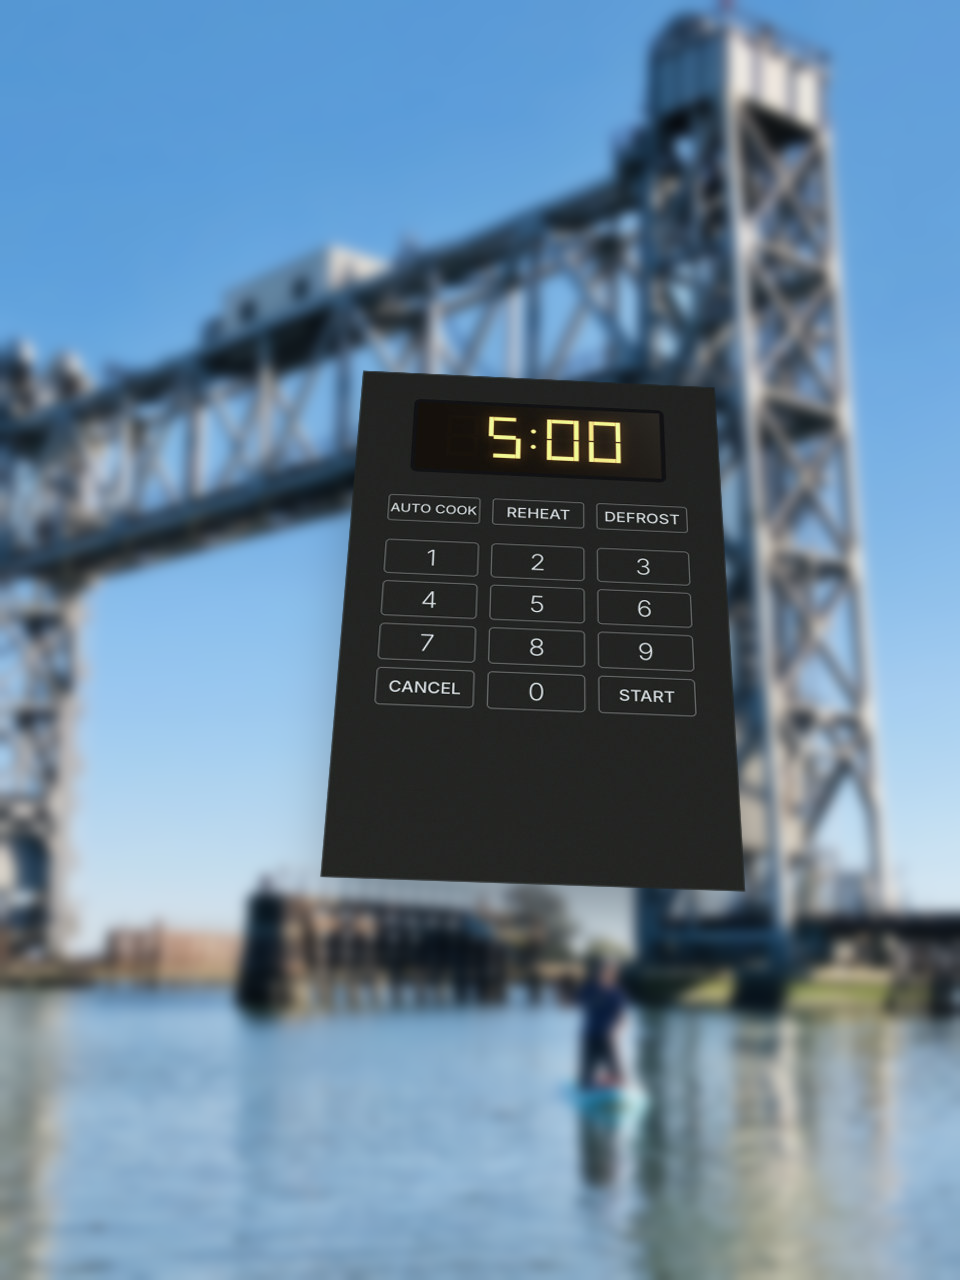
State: 5:00
